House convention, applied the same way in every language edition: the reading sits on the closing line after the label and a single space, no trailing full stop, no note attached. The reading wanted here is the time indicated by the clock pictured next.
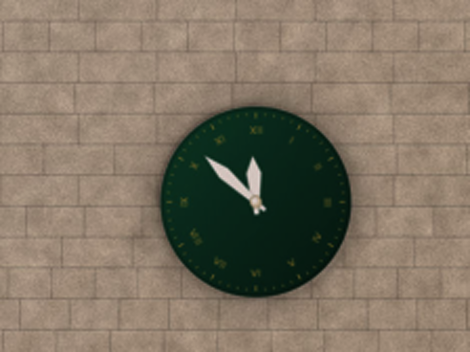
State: 11:52
